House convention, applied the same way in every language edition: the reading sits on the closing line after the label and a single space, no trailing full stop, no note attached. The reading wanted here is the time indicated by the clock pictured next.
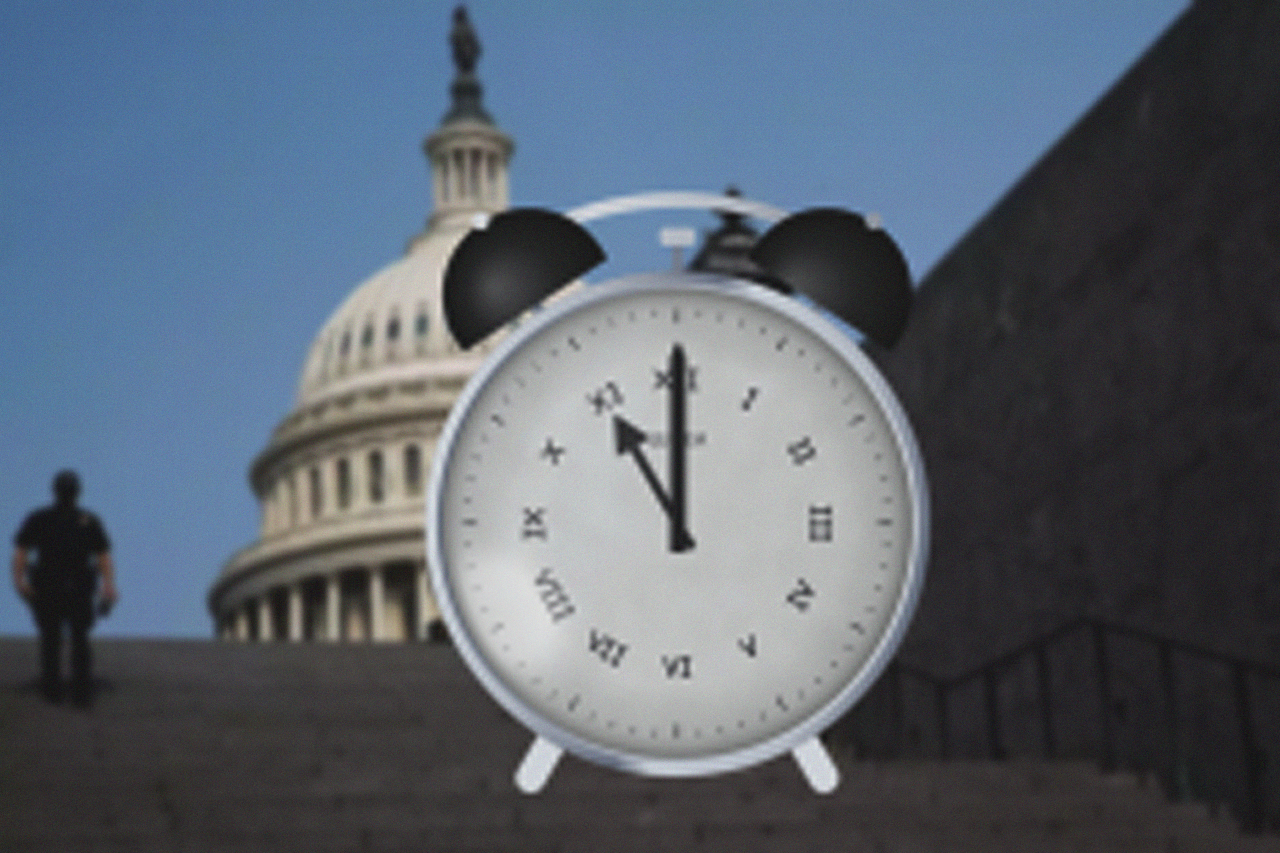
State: 11:00
